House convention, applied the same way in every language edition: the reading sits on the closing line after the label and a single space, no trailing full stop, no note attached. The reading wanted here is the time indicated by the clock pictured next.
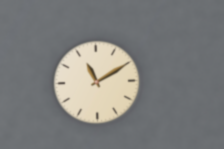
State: 11:10
